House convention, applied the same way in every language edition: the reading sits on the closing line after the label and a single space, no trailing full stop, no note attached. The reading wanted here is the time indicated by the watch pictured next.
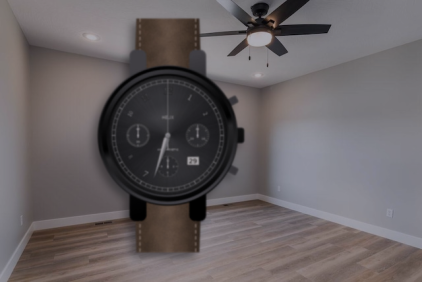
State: 6:33
